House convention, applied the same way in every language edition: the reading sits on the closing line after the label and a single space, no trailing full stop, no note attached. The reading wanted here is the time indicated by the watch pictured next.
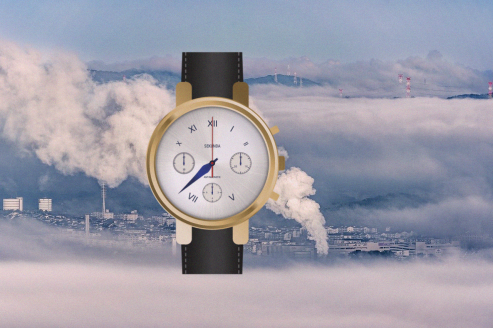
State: 7:38
